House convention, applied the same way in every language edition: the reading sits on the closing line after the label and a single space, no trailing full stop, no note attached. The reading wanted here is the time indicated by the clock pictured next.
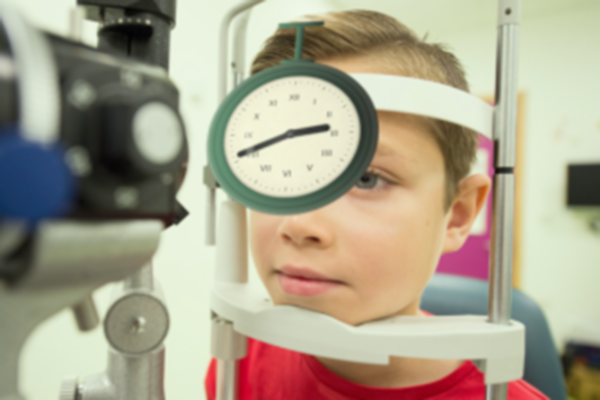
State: 2:41
